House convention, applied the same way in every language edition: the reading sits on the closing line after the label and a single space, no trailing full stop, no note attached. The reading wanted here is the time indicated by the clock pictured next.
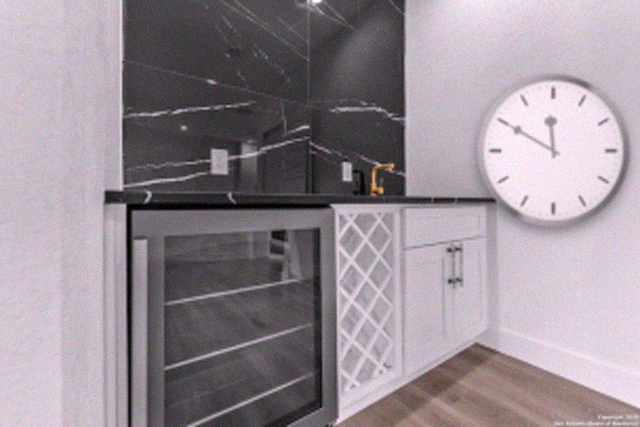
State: 11:50
